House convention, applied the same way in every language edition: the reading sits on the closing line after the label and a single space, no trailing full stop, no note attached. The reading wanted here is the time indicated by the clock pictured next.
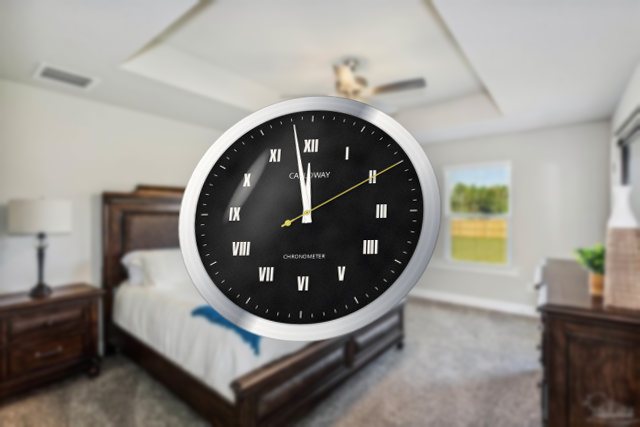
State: 11:58:10
